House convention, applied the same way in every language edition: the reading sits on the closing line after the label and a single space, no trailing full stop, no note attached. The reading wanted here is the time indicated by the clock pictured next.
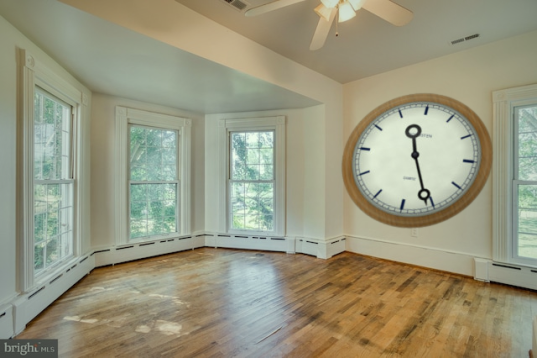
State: 11:26
